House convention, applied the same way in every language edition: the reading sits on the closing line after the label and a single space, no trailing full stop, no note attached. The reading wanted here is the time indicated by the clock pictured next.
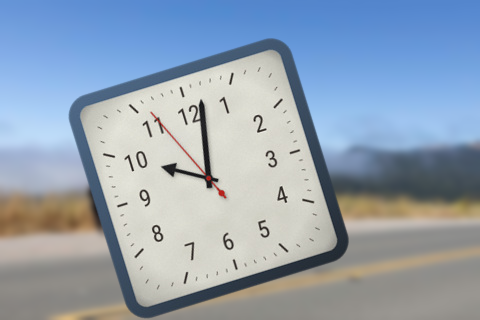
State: 10:01:56
